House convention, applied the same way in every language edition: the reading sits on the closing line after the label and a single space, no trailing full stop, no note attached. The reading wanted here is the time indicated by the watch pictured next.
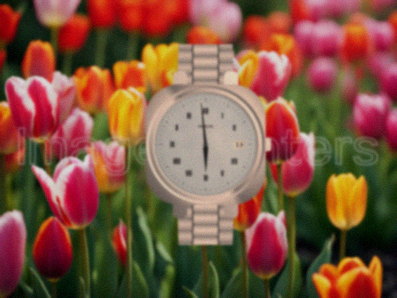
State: 5:59
